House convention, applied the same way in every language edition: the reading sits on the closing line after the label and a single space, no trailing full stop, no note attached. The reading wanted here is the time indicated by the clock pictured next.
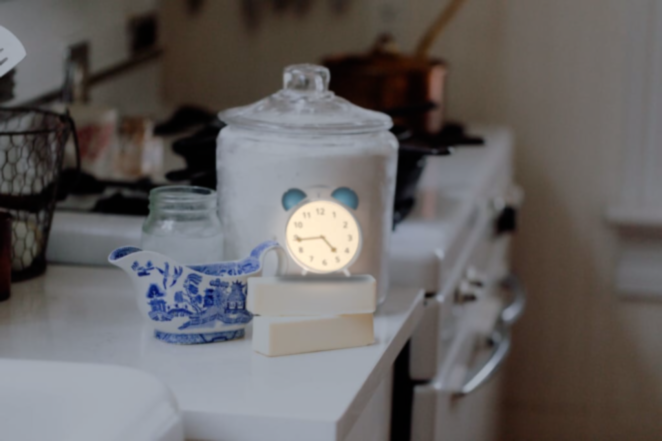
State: 4:44
